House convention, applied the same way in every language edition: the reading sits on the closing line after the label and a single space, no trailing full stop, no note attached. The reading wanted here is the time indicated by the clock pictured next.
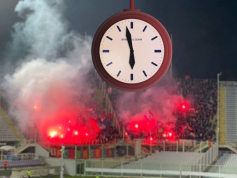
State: 5:58
